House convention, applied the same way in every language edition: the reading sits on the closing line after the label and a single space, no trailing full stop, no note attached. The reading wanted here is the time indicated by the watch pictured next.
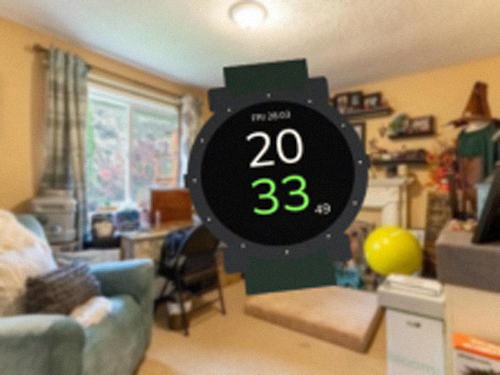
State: 20:33
